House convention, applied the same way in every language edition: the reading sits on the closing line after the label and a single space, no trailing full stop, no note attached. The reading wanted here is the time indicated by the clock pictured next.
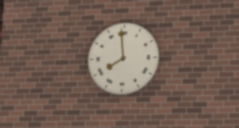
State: 7:59
